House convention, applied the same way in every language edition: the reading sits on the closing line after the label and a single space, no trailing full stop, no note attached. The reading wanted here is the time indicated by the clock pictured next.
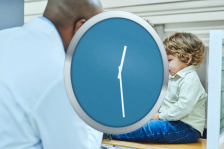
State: 12:29
